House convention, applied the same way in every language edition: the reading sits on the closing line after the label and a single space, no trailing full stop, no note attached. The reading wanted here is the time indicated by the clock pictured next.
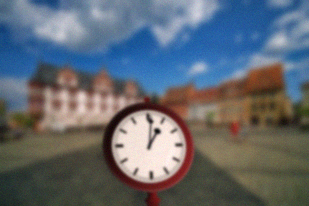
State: 1:01
